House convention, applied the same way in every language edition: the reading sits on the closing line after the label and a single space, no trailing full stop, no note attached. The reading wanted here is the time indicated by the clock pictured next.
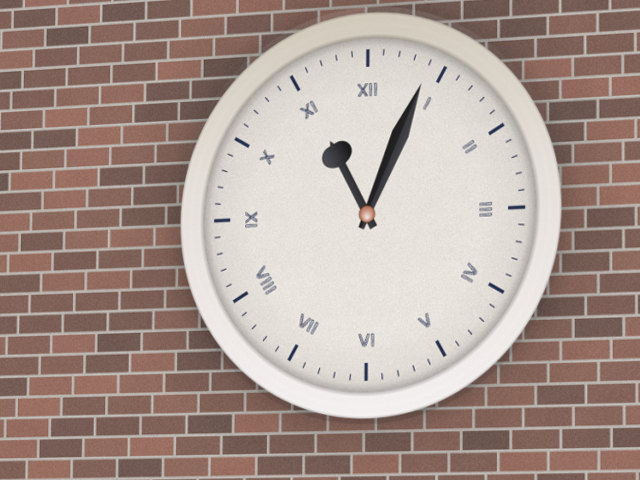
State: 11:04
